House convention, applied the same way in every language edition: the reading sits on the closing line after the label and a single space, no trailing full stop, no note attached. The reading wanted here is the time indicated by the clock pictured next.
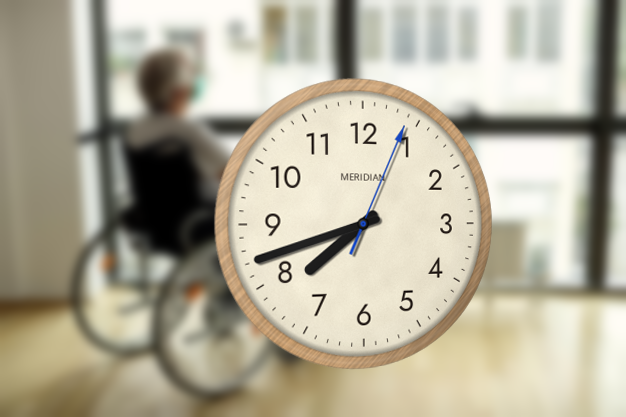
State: 7:42:04
